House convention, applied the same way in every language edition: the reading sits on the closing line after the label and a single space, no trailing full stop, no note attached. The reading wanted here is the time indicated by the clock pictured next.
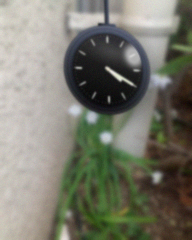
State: 4:20
